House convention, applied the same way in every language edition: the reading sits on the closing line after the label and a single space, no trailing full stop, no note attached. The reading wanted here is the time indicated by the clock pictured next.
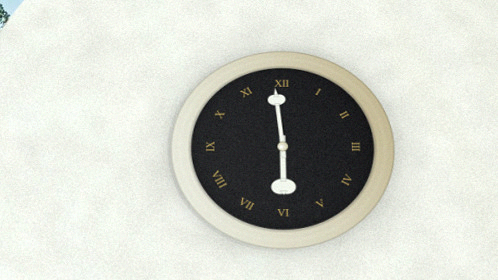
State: 5:59
